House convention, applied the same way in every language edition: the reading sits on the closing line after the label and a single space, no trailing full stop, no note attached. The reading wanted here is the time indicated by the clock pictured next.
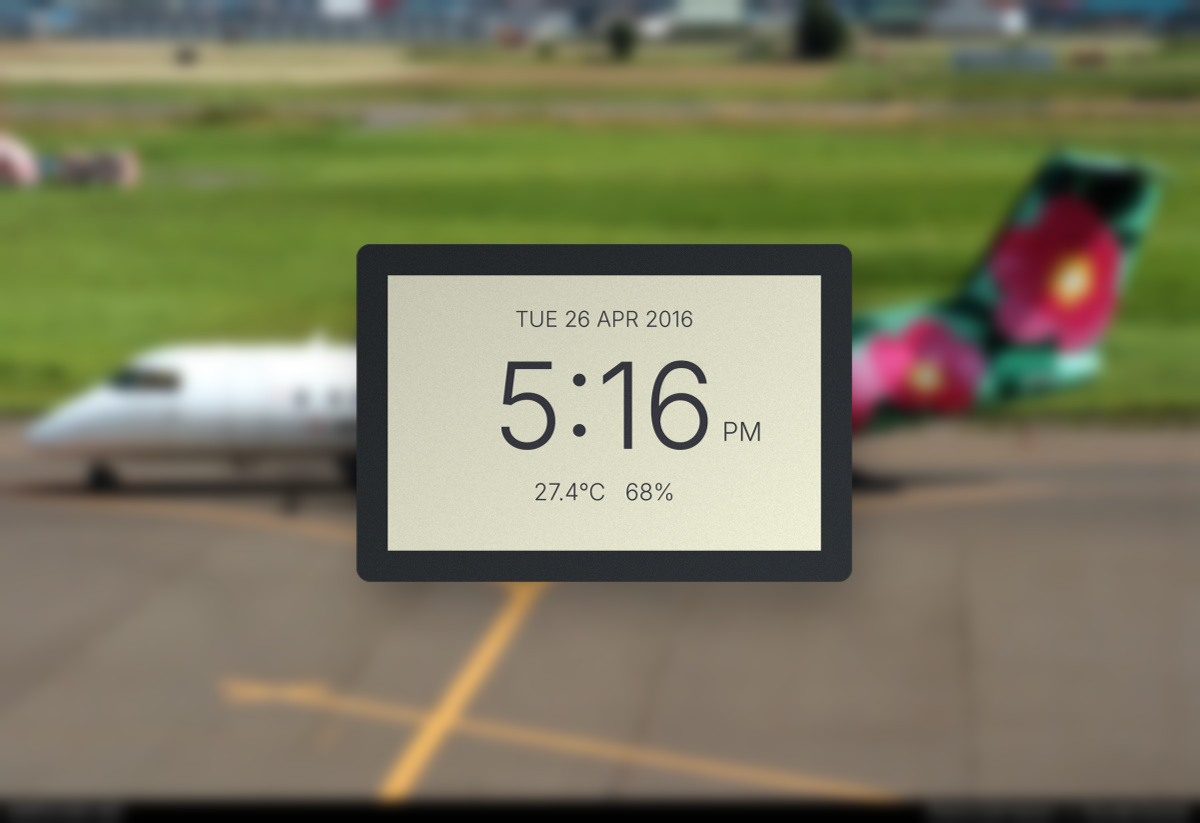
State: 5:16
